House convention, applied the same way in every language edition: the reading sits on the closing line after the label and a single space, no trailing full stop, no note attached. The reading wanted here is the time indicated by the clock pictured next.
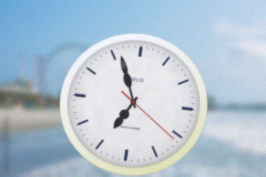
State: 6:56:21
